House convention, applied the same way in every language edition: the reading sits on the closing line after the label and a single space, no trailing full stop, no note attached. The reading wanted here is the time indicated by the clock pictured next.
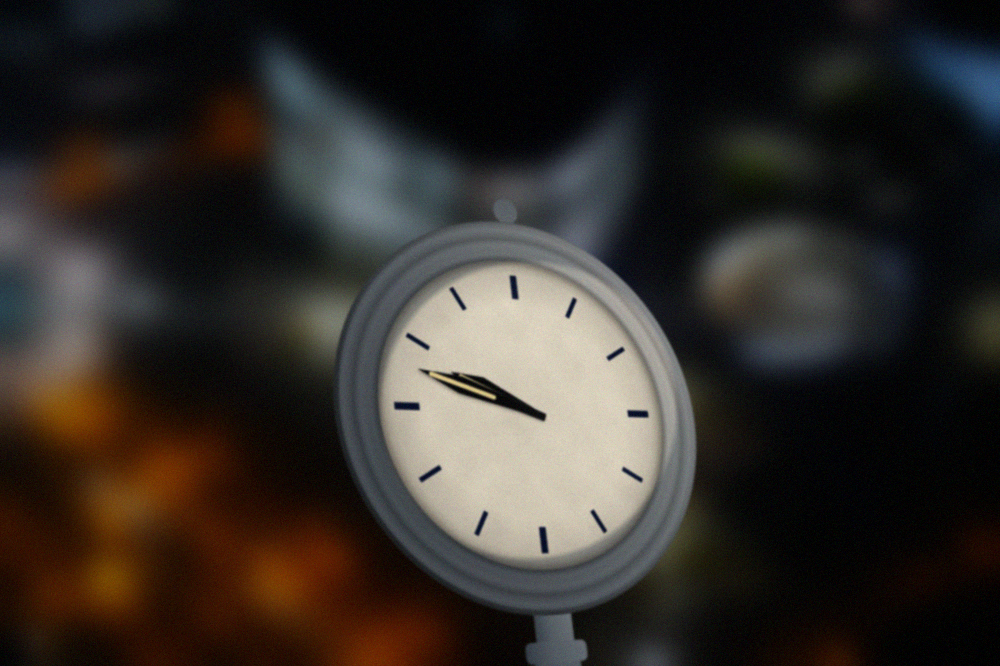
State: 9:48
